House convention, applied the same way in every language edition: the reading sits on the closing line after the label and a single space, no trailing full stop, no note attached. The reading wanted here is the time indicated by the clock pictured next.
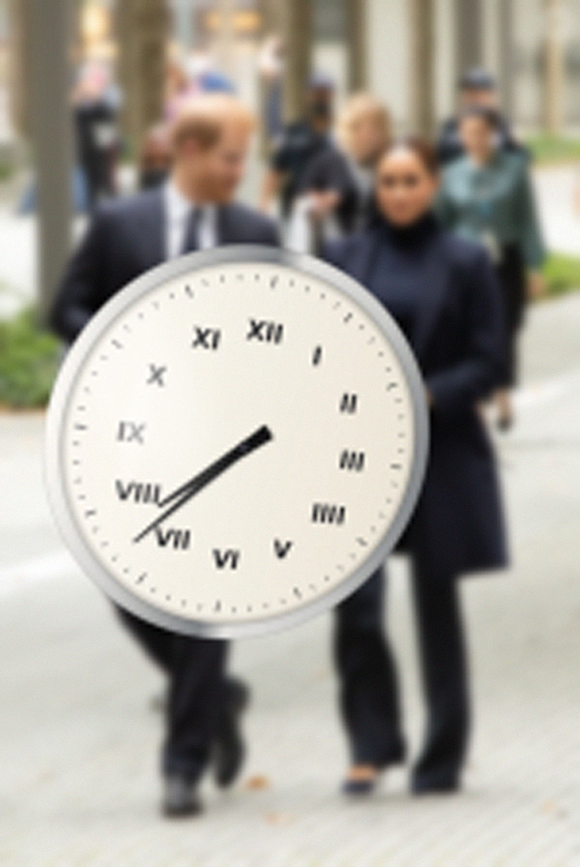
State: 7:37
